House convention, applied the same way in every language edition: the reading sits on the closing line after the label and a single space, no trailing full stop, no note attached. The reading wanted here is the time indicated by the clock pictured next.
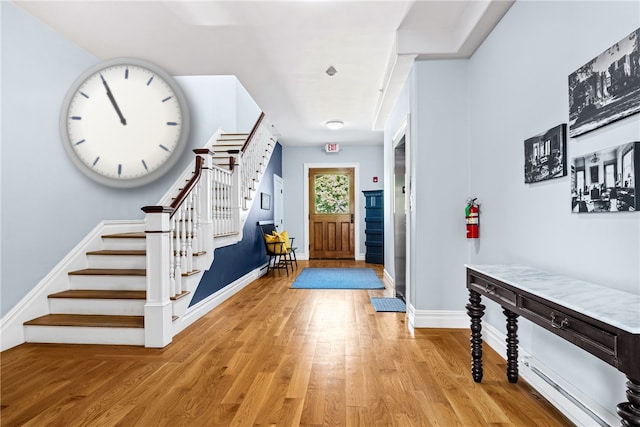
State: 10:55
